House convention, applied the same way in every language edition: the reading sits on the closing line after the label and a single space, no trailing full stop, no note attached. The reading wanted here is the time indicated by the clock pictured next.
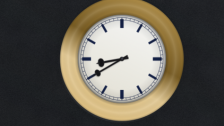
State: 8:40
